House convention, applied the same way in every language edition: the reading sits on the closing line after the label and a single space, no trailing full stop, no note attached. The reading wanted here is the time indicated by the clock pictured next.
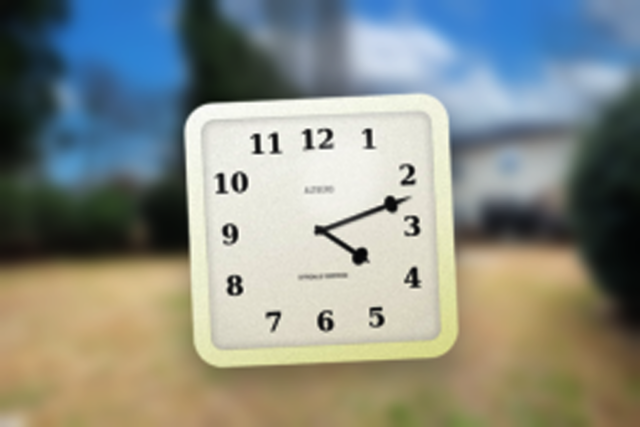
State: 4:12
